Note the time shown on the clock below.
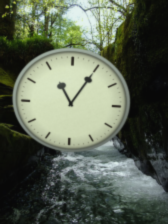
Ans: 11:05
